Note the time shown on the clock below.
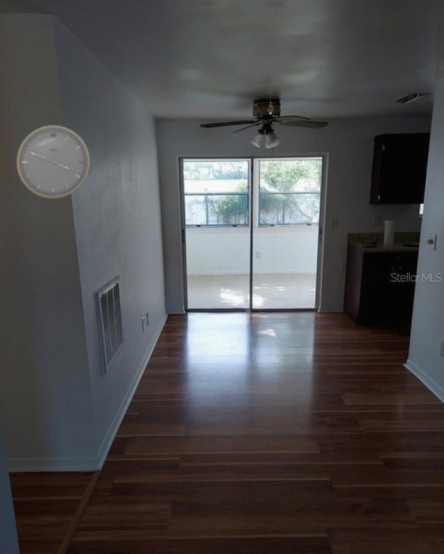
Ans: 3:49
